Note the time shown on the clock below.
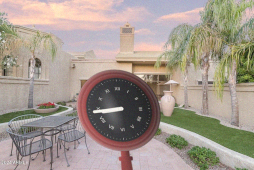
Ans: 8:44
